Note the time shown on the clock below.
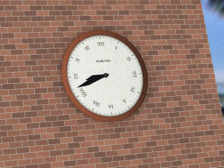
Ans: 8:42
